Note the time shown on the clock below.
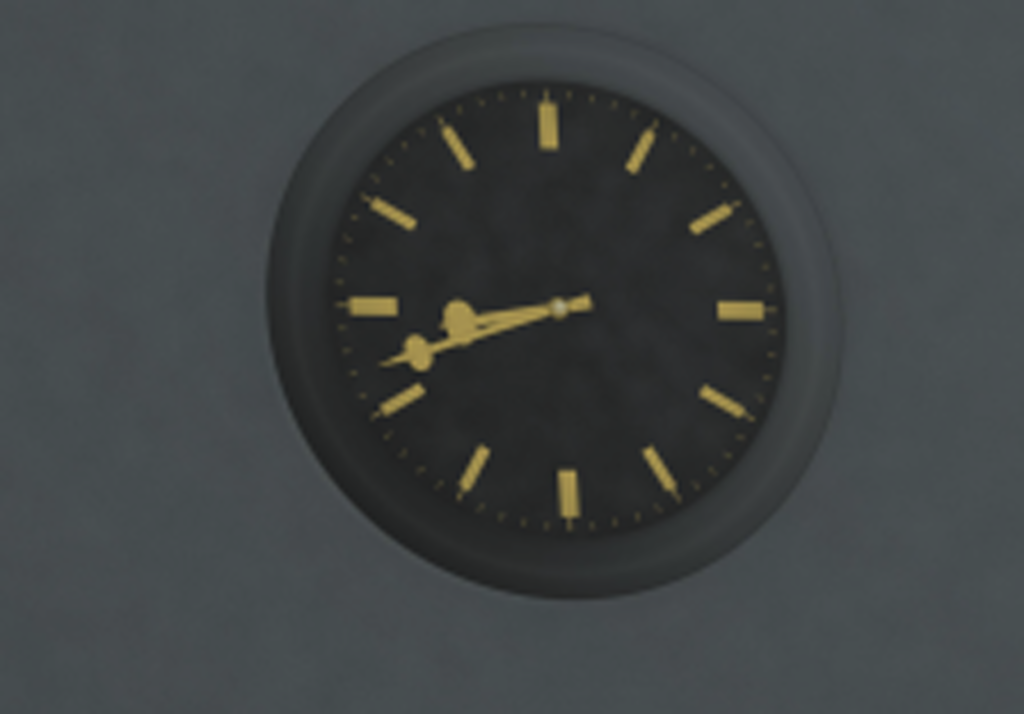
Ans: 8:42
